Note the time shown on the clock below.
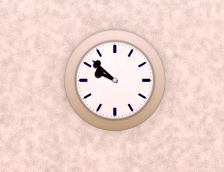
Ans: 9:52
